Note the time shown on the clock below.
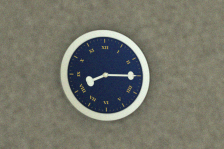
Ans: 8:15
